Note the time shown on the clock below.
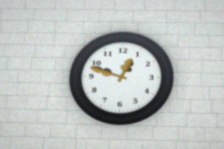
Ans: 12:48
